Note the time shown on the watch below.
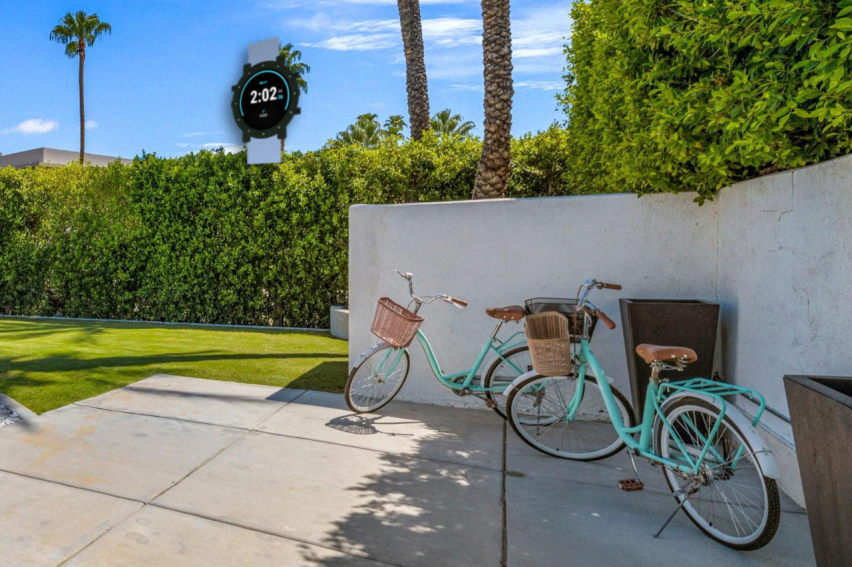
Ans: 2:02
